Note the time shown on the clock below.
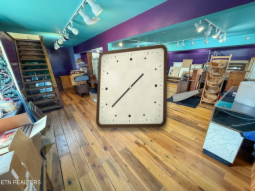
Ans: 1:38
